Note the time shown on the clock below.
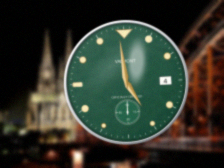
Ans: 4:59
